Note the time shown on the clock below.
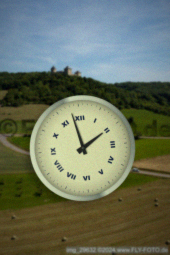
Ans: 1:58
